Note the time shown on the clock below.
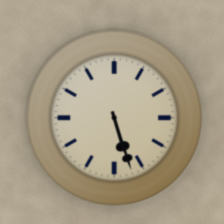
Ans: 5:27
